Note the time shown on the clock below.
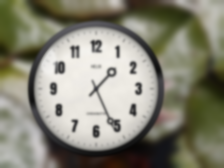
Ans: 1:26
